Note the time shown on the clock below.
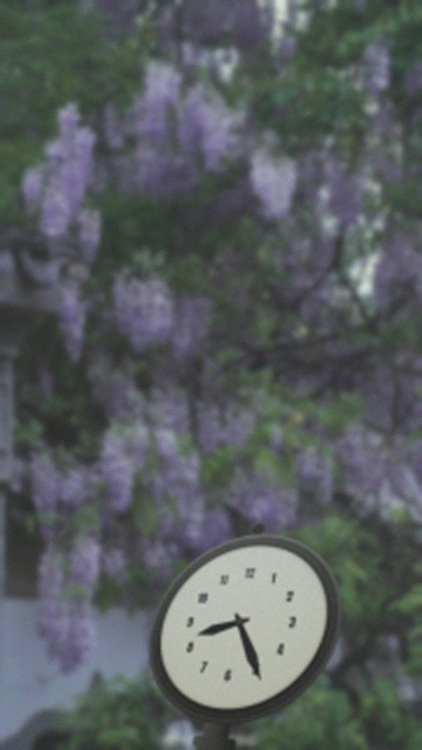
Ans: 8:25
